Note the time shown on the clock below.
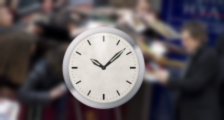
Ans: 10:08
